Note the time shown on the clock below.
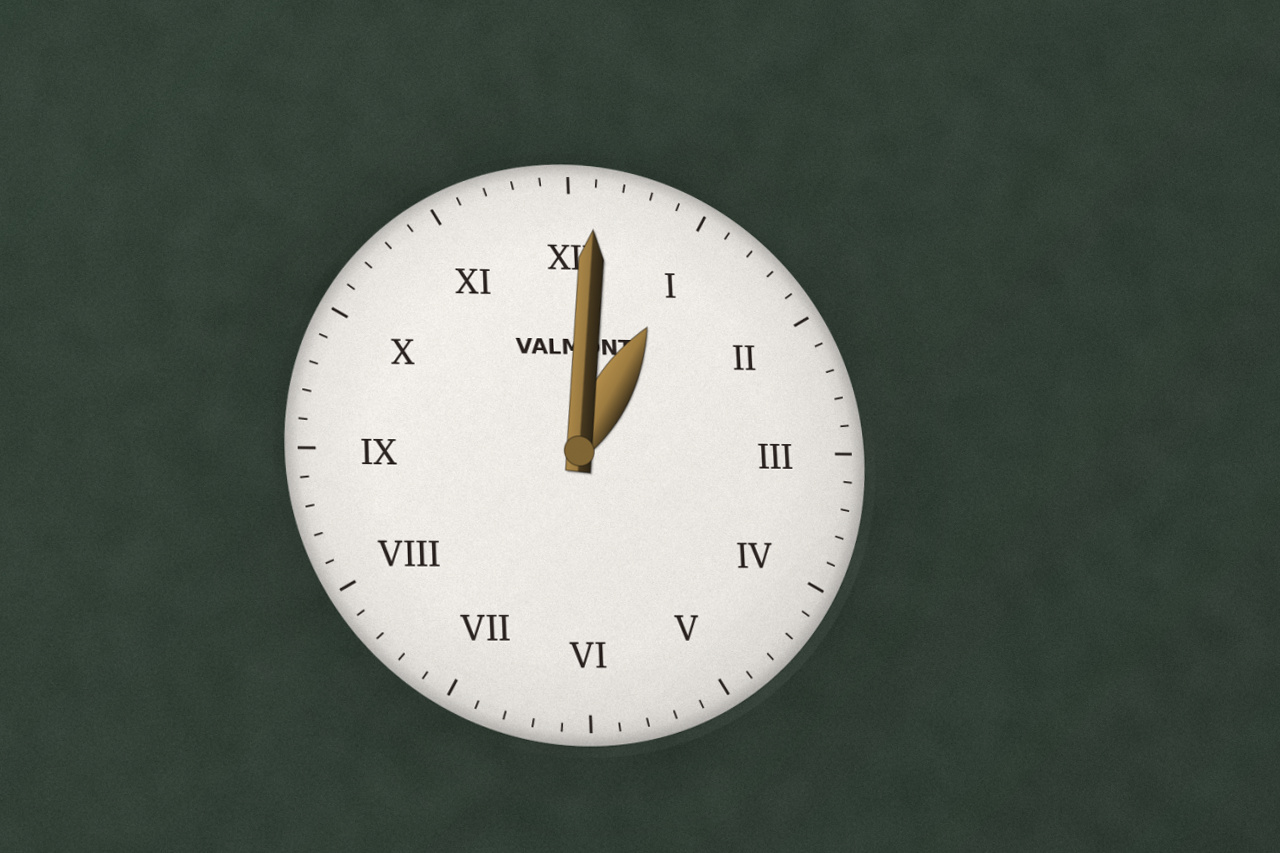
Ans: 1:01
